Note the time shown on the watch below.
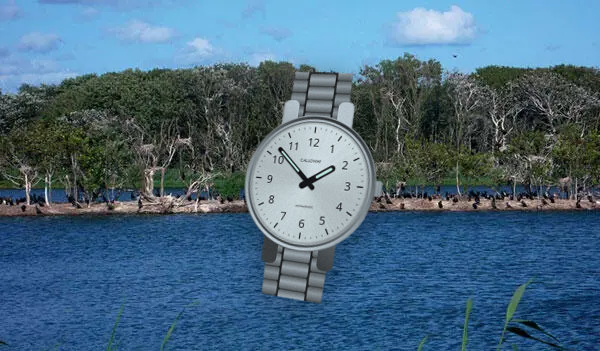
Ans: 1:52
